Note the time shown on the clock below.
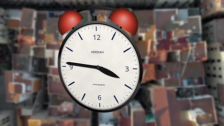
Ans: 3:46
